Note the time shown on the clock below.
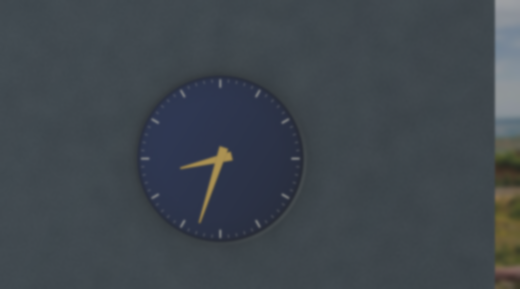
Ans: 8:33
